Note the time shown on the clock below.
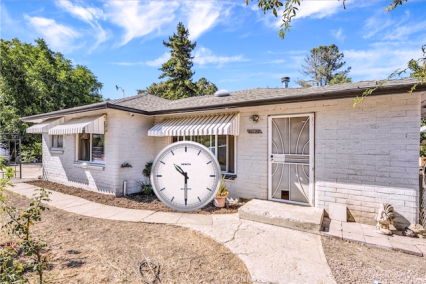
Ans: 10:30
